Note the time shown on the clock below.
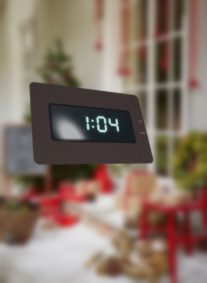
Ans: 1:04
